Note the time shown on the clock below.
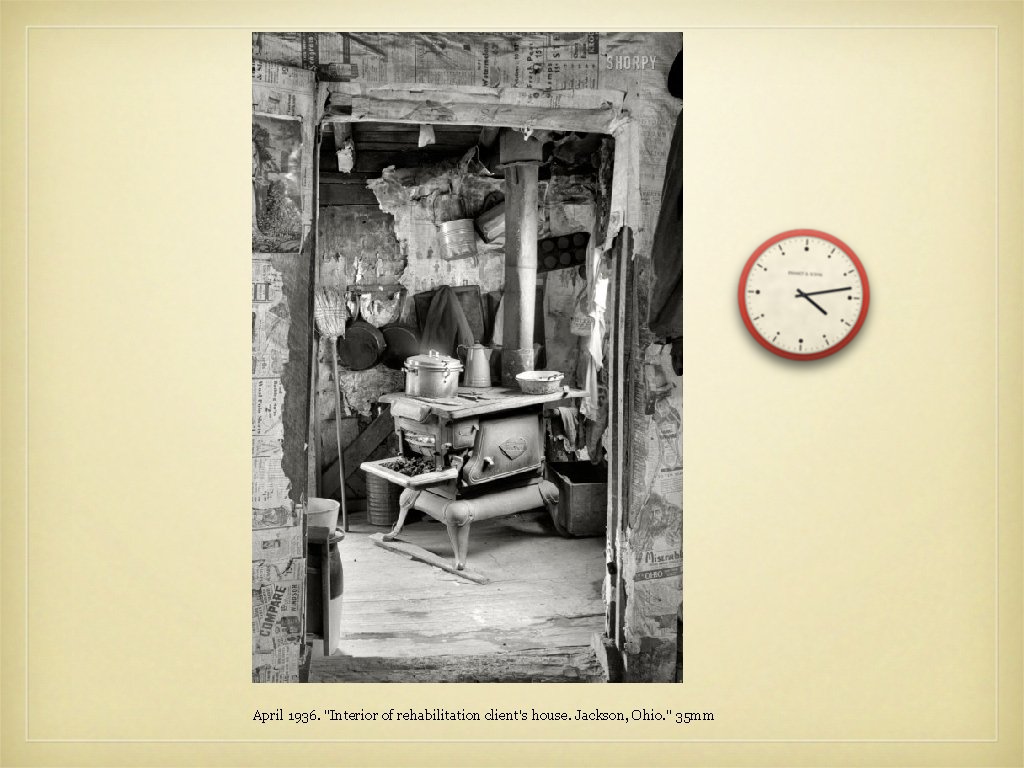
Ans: 4:13
